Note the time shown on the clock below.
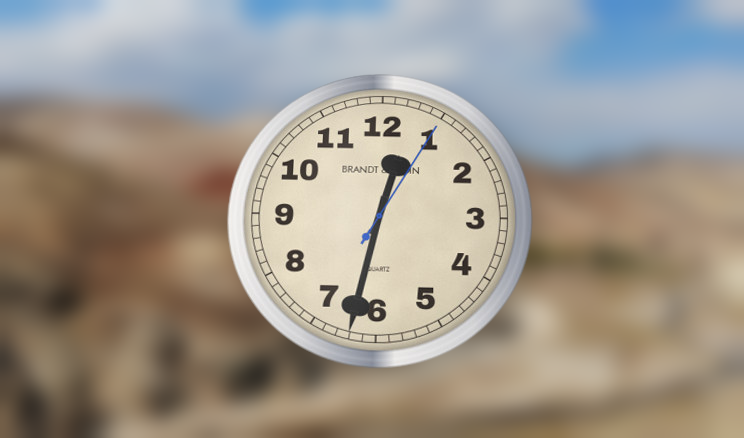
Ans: 12:32:05
